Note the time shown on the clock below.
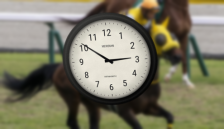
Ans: 2:51
